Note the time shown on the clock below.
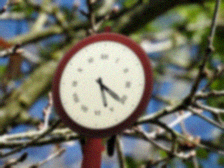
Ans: 5:21
